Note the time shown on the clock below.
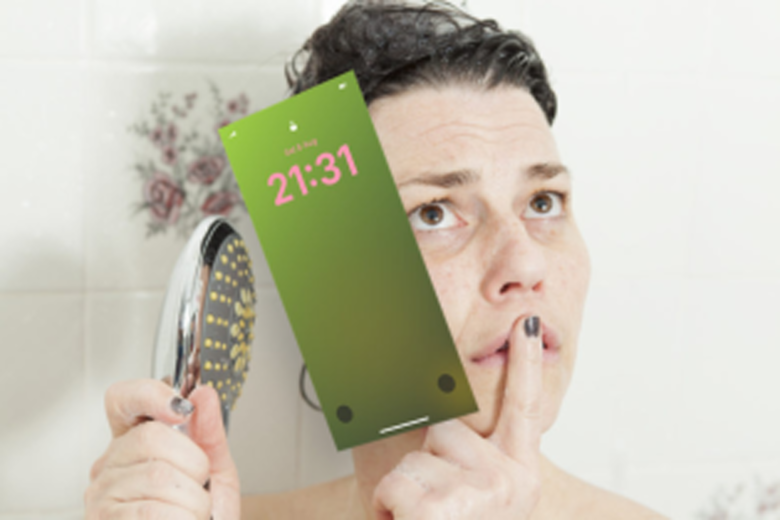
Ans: 21:31
